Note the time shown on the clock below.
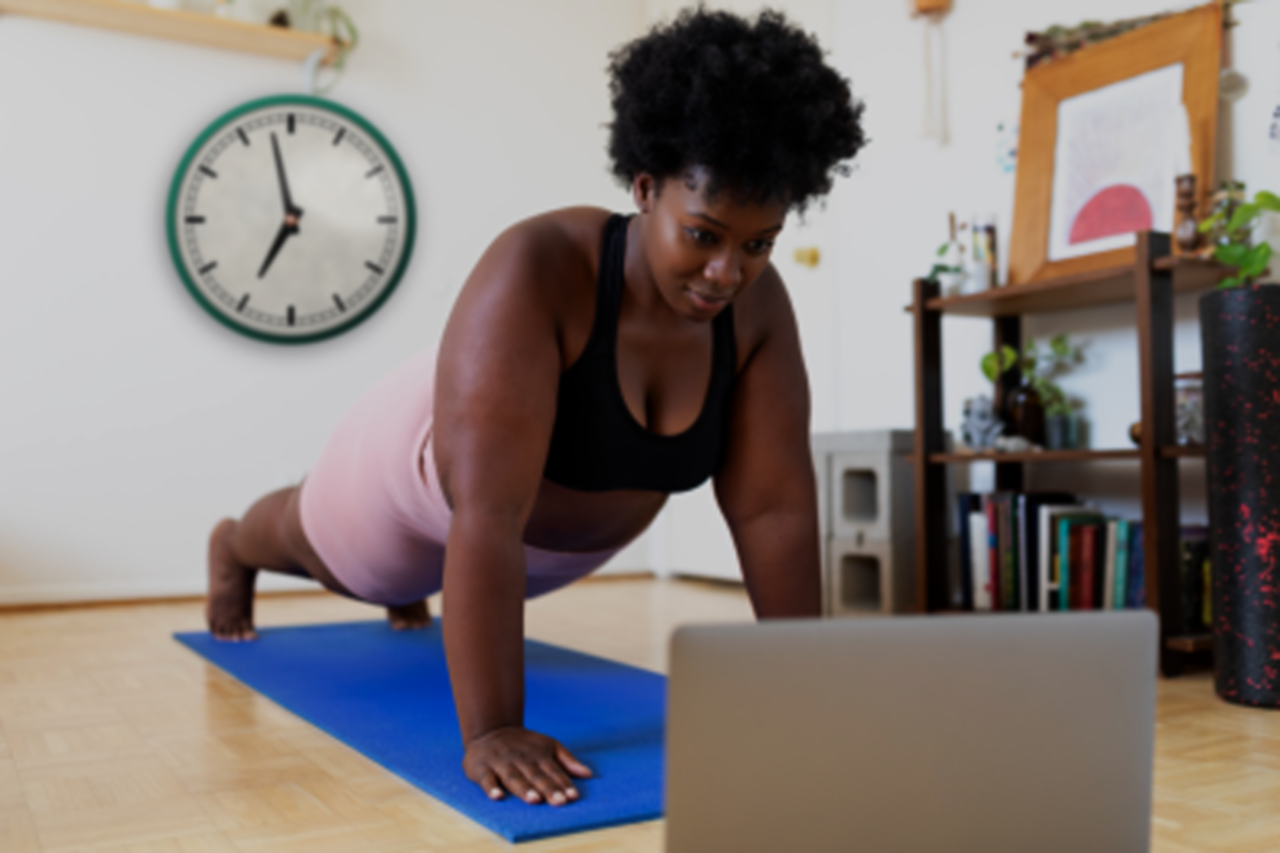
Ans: 6:58
